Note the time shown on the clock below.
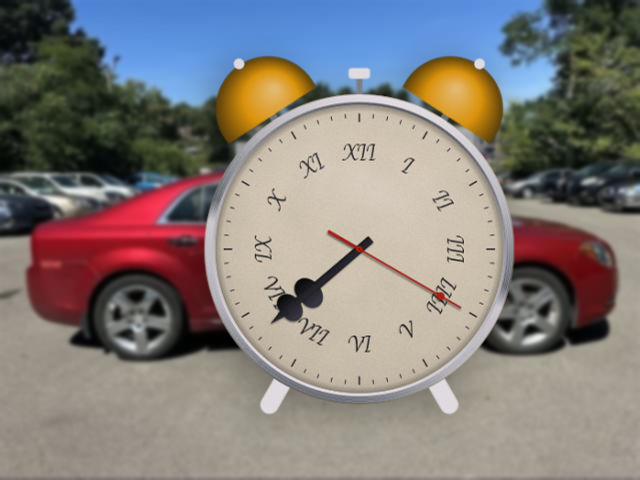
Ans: 7:38:20
